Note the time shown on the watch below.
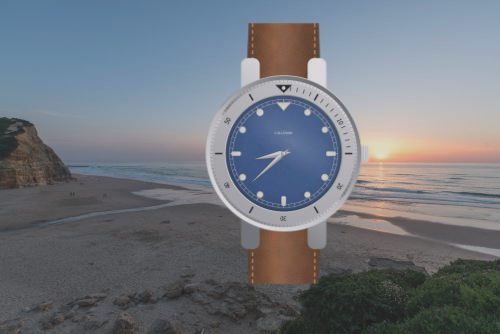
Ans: 8:38
